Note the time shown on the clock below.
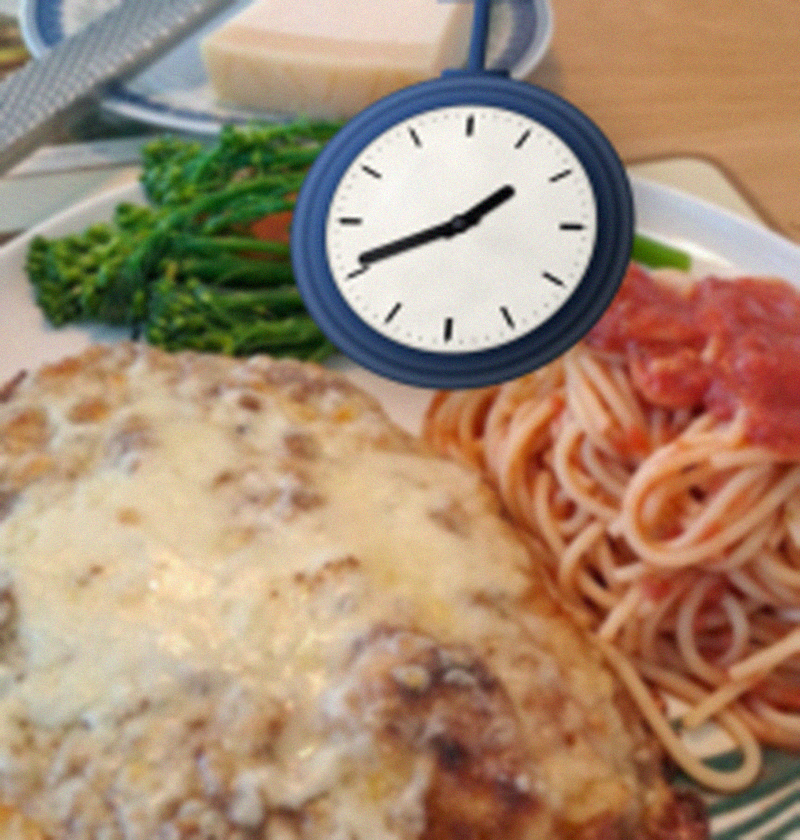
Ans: 1:41
